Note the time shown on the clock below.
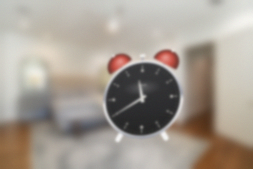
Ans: 11:40
